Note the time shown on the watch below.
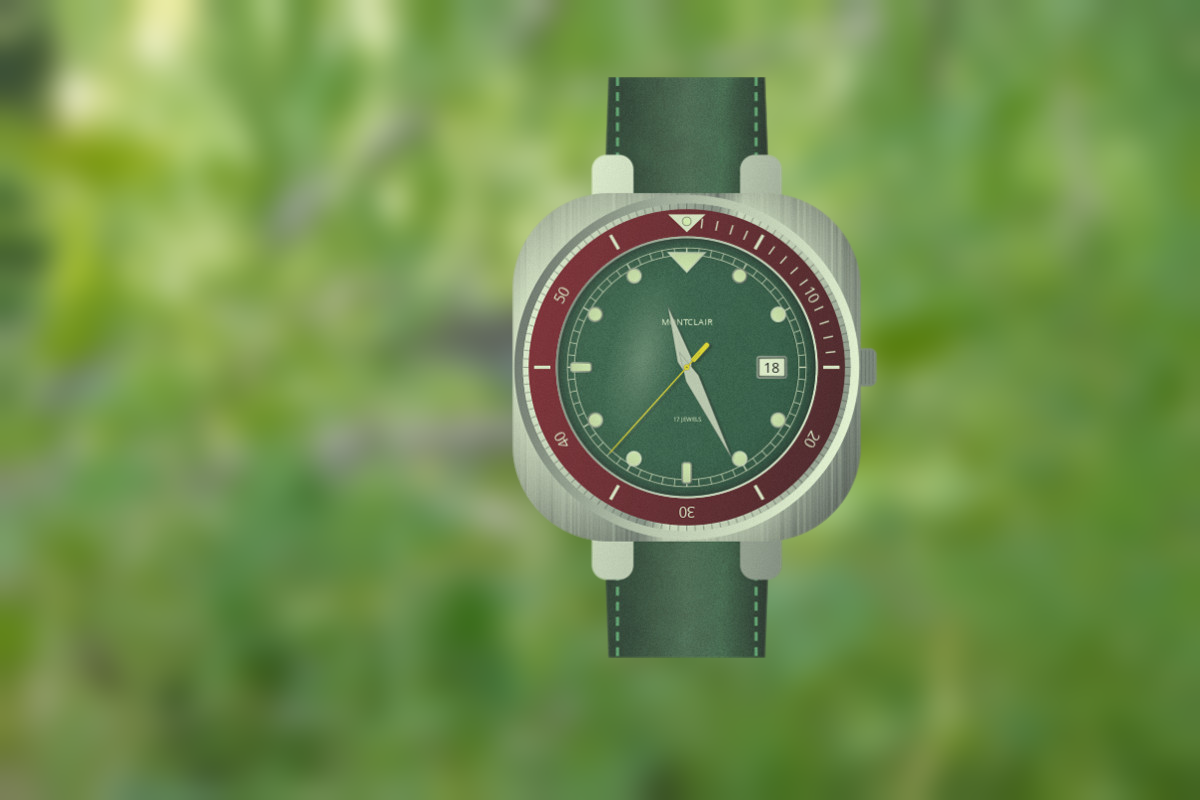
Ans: 11:25:37
